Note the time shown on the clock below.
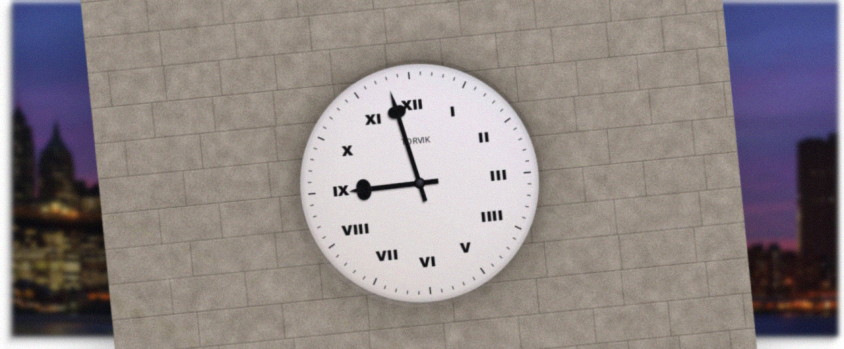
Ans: 8:58
